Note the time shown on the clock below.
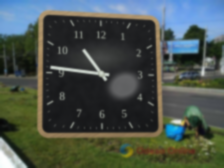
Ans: 10:46
